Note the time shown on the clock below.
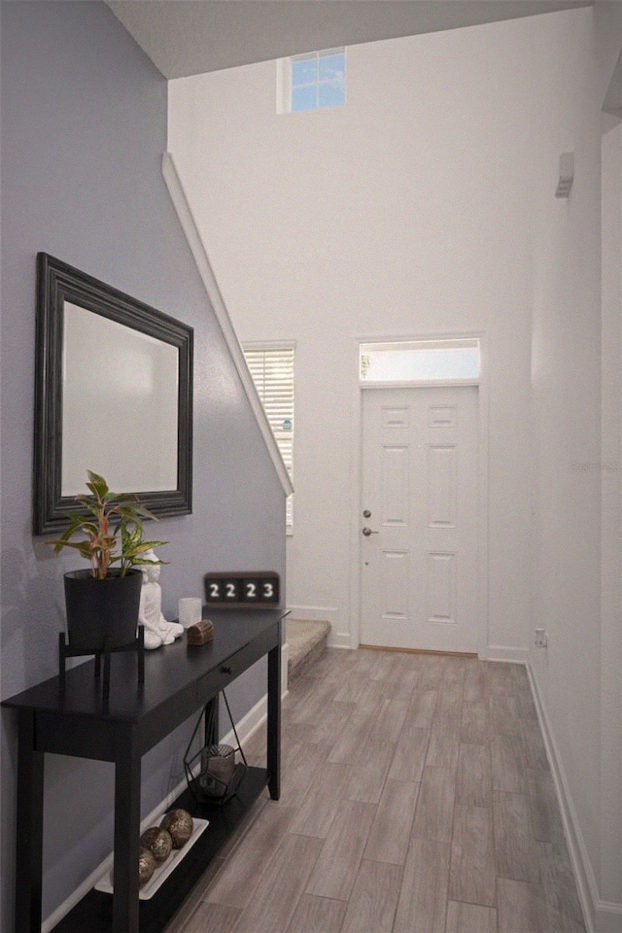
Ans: 22:23
